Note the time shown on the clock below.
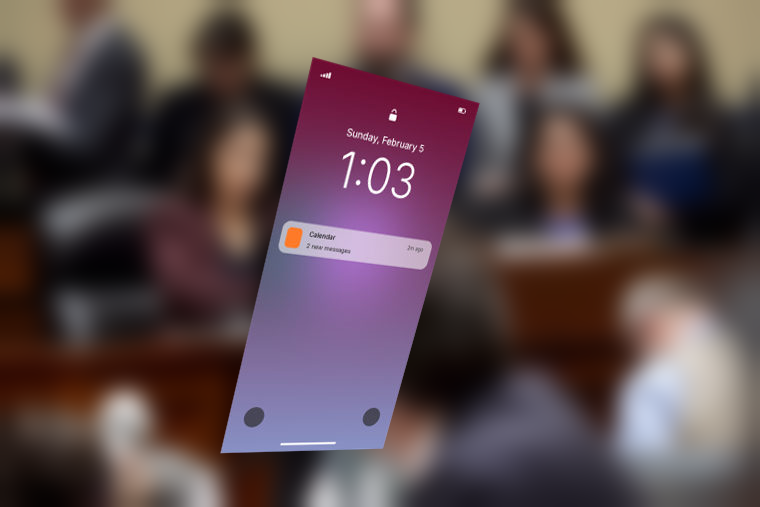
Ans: 1:03
